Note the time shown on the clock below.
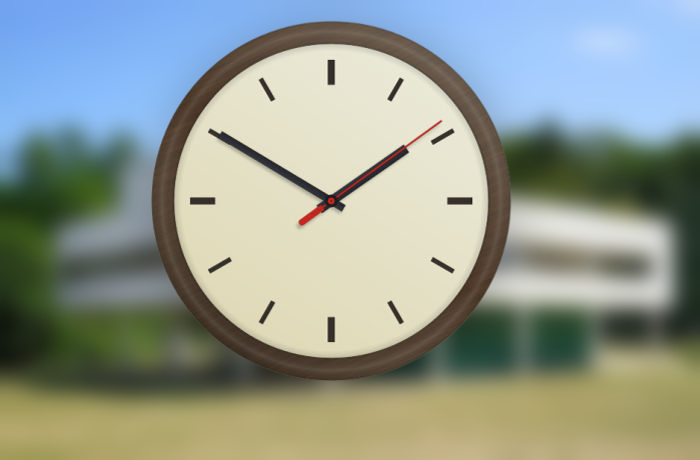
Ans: 1:50:09
